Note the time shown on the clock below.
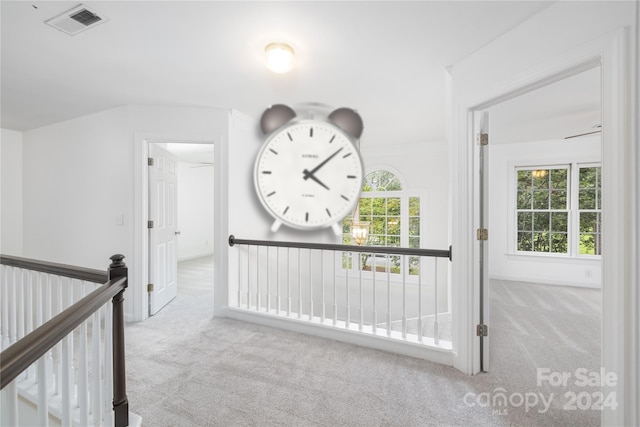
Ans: 4:08
